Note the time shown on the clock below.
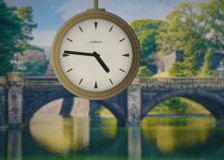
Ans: 4:46
